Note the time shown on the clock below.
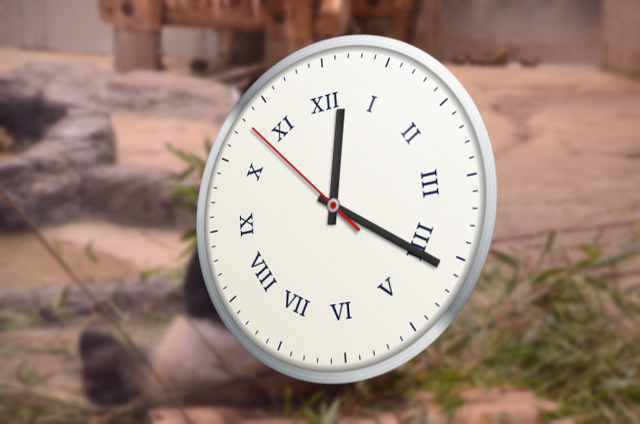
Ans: 12:20:53
